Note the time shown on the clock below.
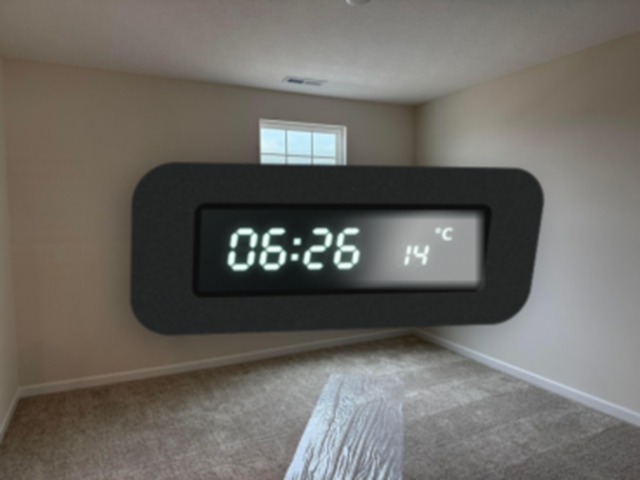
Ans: 6:26
